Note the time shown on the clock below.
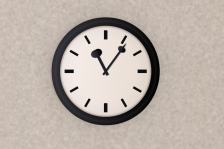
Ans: 11:06
